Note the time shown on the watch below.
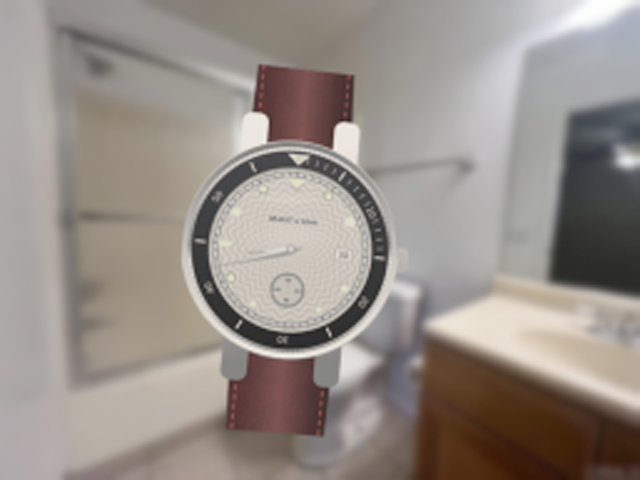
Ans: 8:42
